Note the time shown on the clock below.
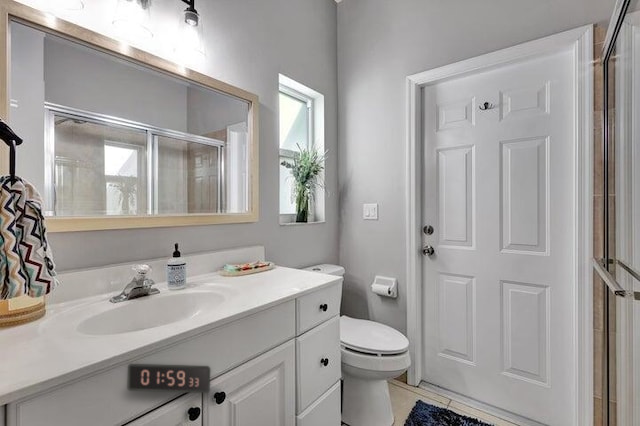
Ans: 1:59
